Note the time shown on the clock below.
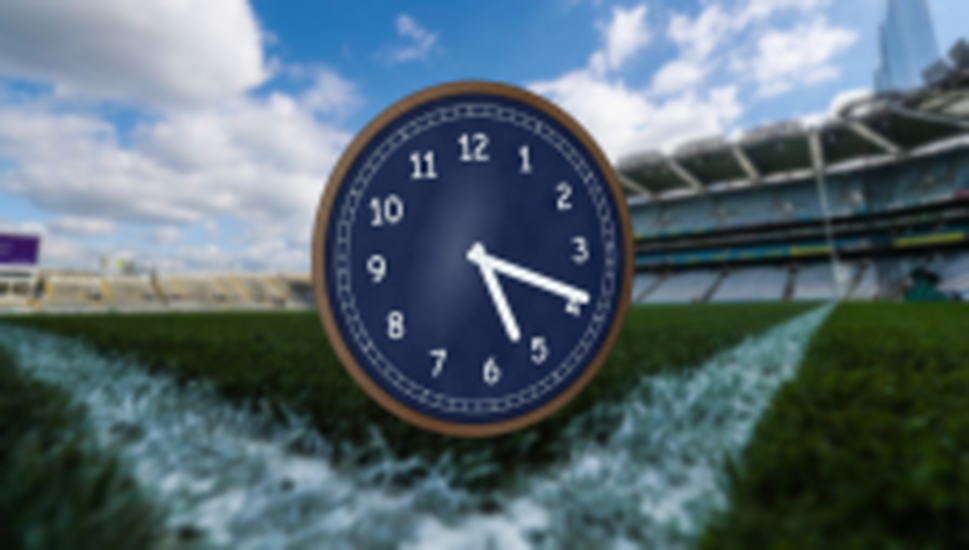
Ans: 5:19
